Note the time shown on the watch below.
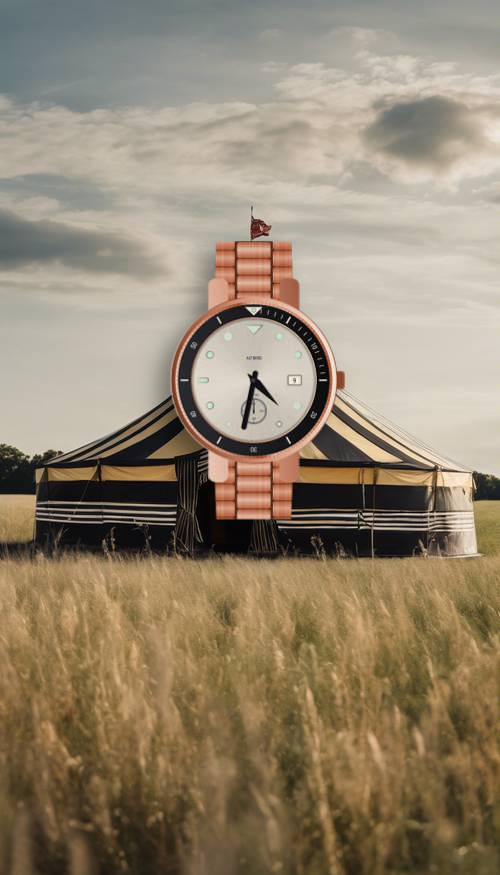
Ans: 4:32
